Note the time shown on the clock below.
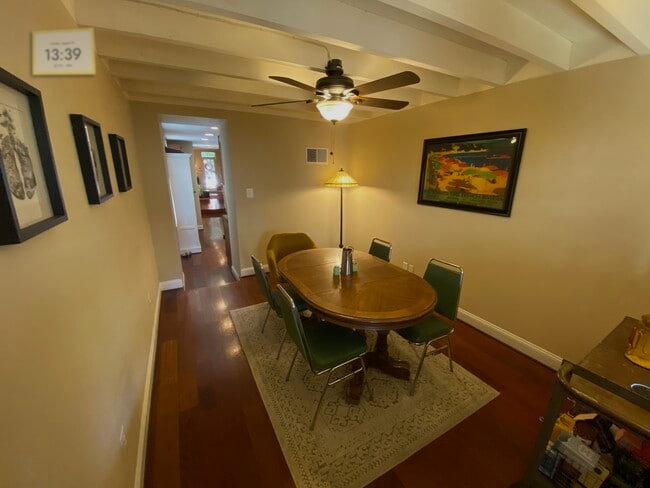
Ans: 13:39
